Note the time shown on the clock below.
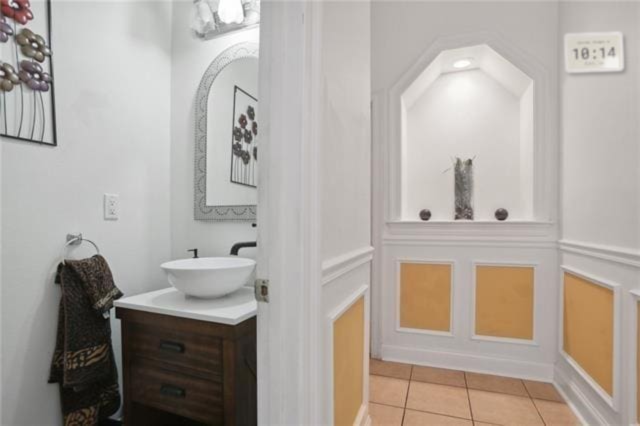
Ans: 10:14
